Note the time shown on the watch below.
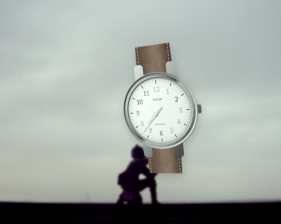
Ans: 7:37
